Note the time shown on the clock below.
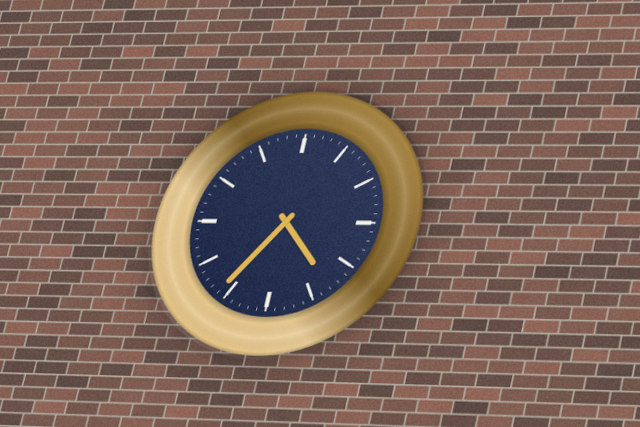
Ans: 4:36
